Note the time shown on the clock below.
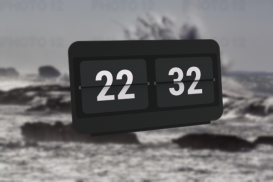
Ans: 22:32
